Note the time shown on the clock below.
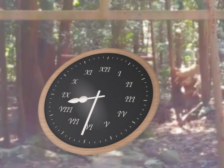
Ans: 8:31
